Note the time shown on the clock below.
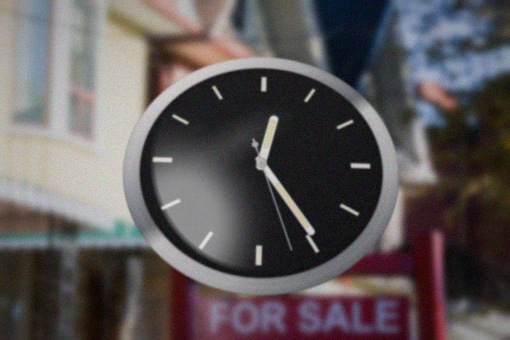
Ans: 12:24:27
